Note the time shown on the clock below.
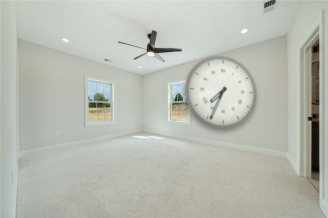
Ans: 7:34
